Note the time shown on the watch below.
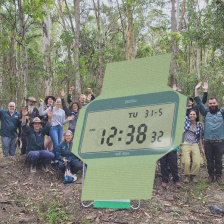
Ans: 12:38:32
